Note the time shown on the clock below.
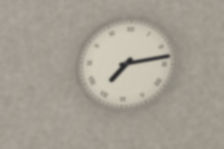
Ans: 7:13
